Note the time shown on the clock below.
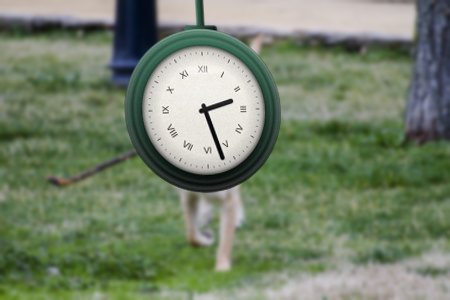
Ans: 2:27
